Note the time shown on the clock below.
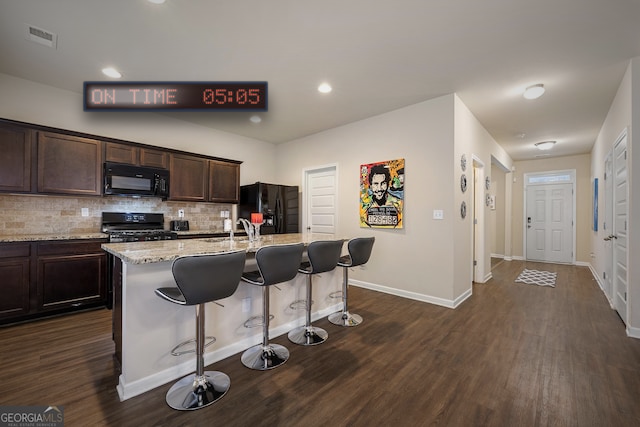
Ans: 5:05
